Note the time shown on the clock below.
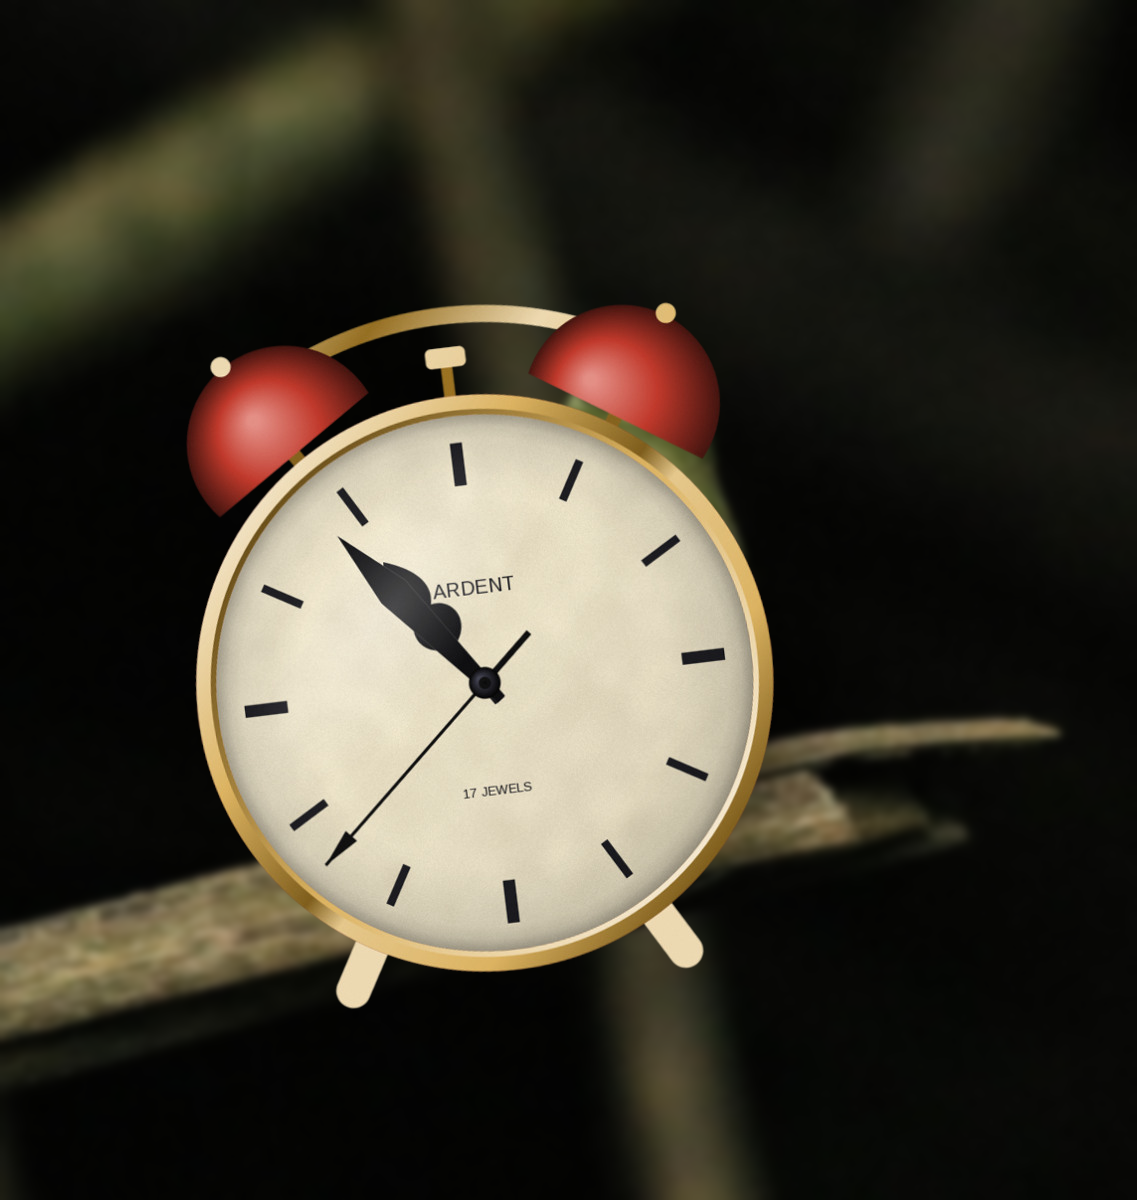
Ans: 10:53:38
